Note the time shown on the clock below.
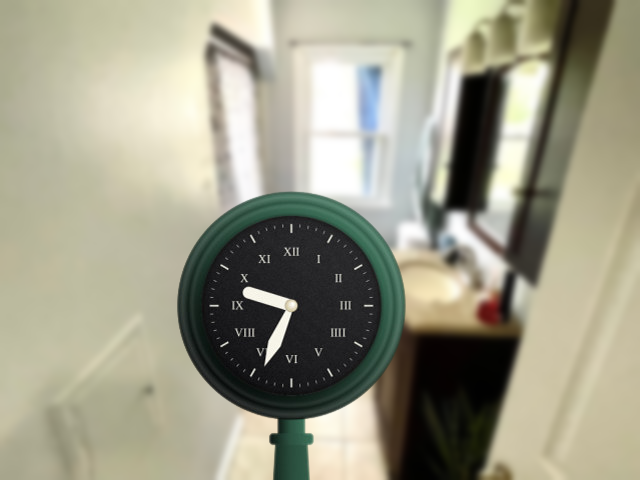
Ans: 9:34
